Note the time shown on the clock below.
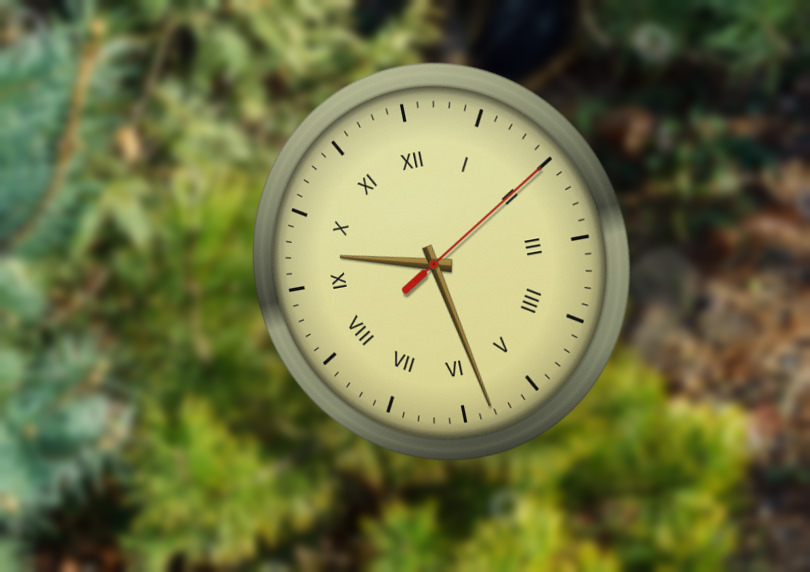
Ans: 9:28:10
